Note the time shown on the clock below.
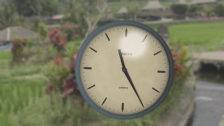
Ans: 11:25
